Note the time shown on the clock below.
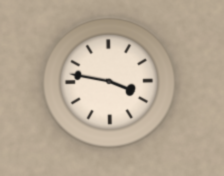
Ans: 3:47
